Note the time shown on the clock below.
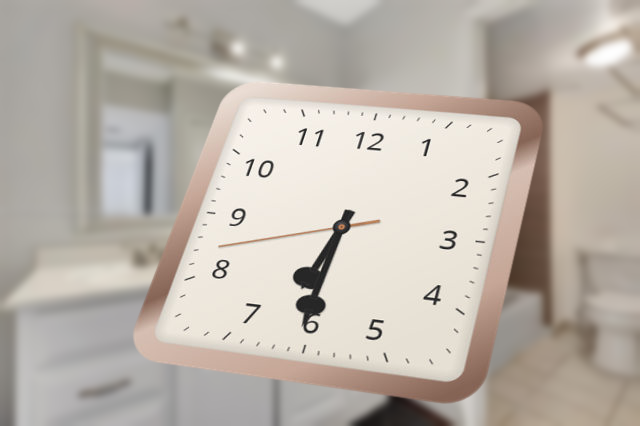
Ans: 6:30:42
